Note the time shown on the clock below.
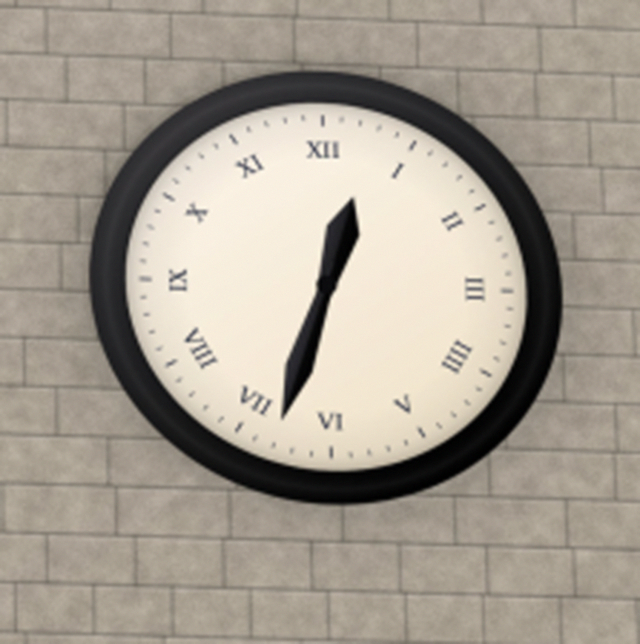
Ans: 12:33
